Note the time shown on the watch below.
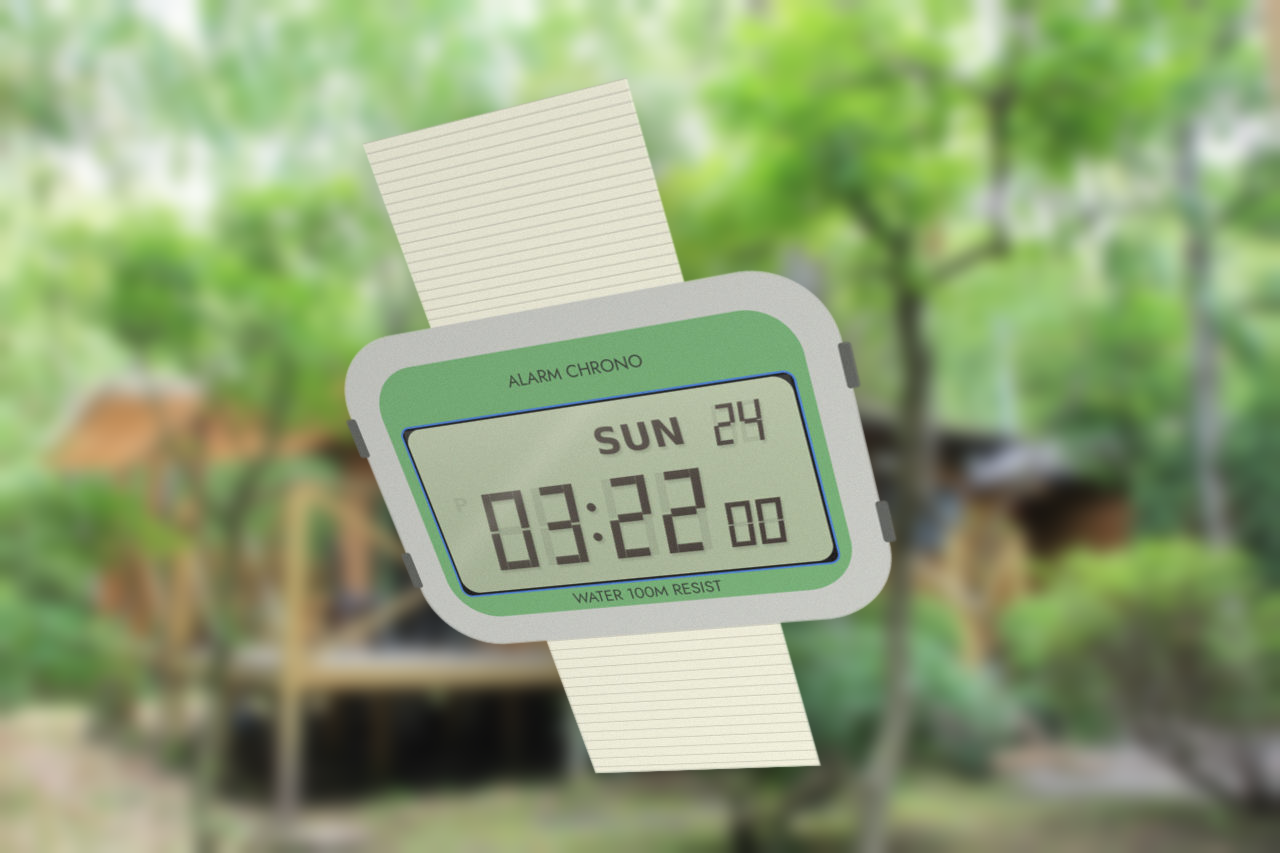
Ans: 3:22:00
